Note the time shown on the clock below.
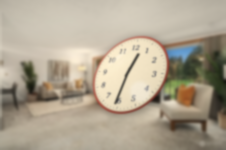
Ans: 12:31
